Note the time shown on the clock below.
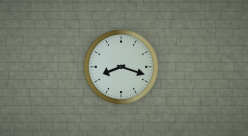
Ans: 8:18
